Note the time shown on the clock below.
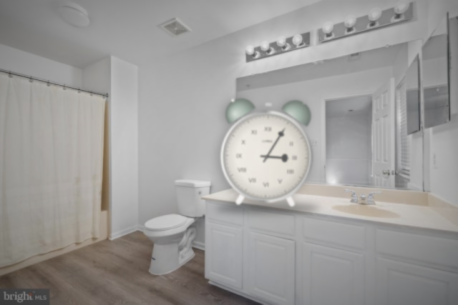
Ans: 3:05
